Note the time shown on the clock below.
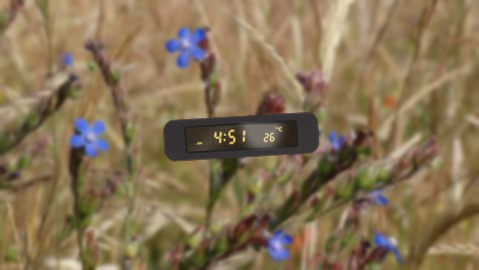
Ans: 4:51
